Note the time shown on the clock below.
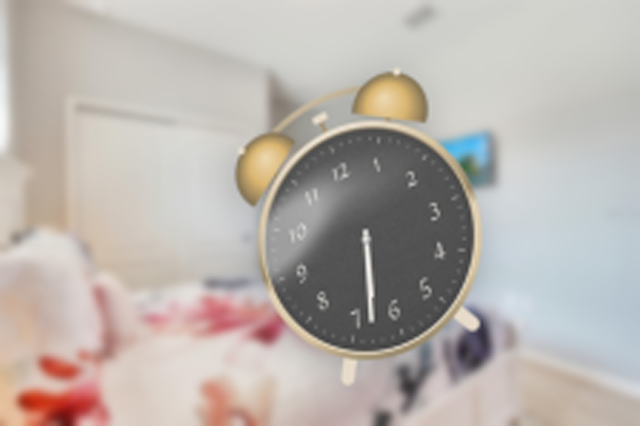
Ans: 6:33
